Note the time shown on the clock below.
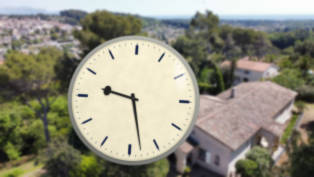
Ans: 9:28
